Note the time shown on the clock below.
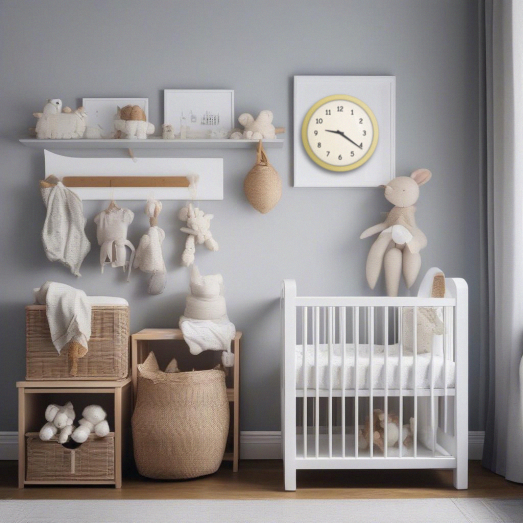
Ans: 9:21
